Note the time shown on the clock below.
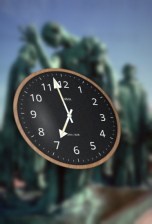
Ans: 6:58
